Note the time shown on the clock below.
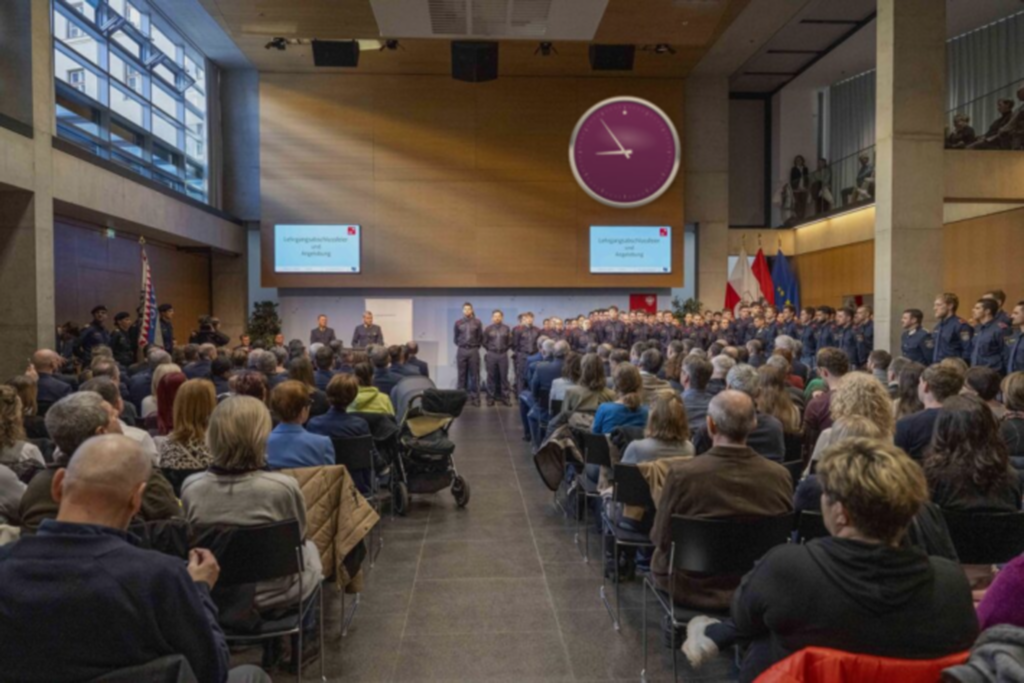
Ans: 8:54
